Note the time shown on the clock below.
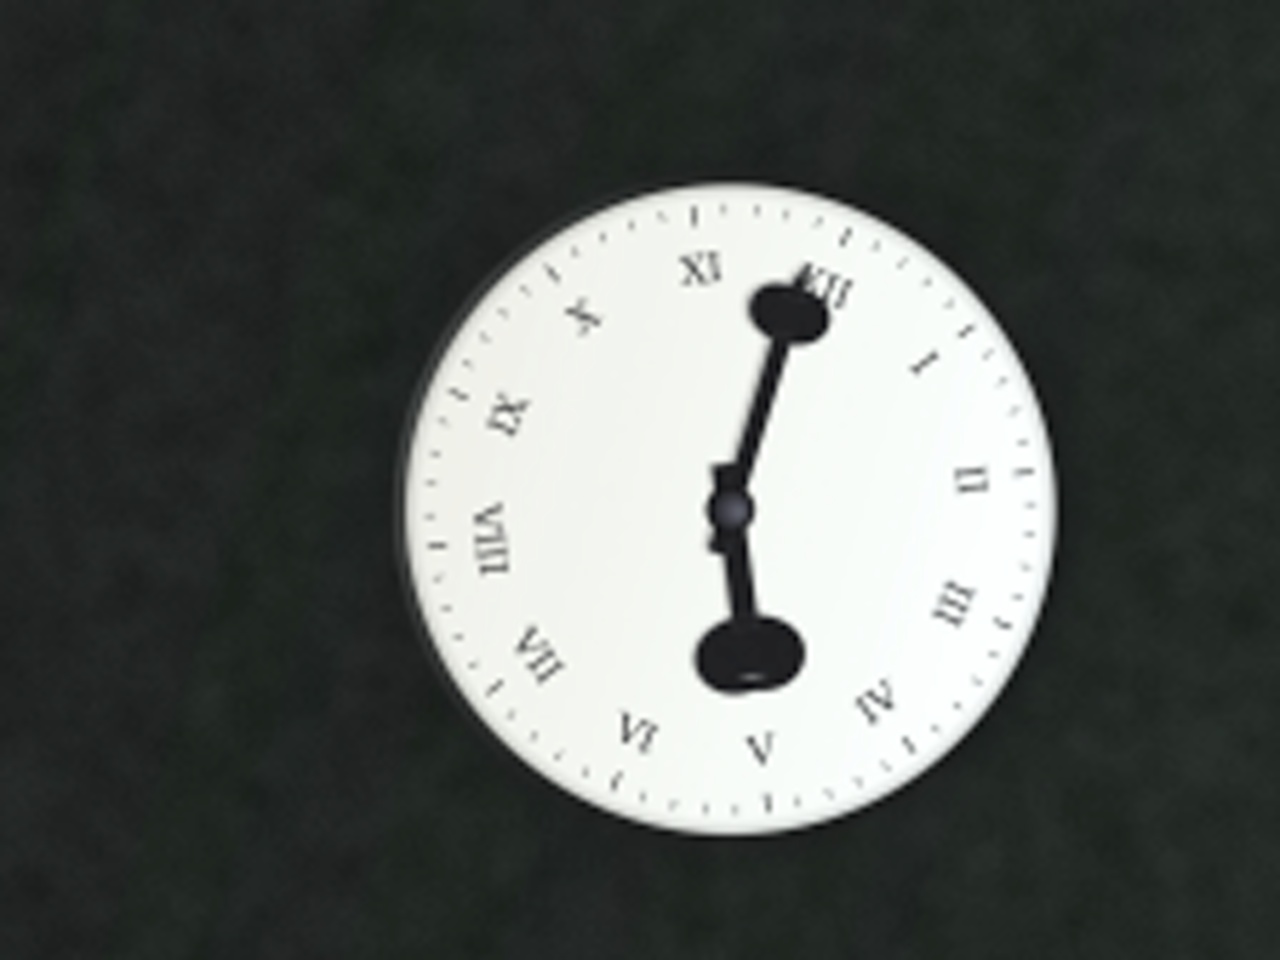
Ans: 4:59
